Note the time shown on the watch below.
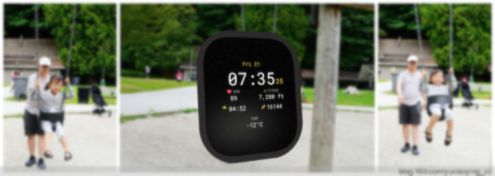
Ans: 7:35
